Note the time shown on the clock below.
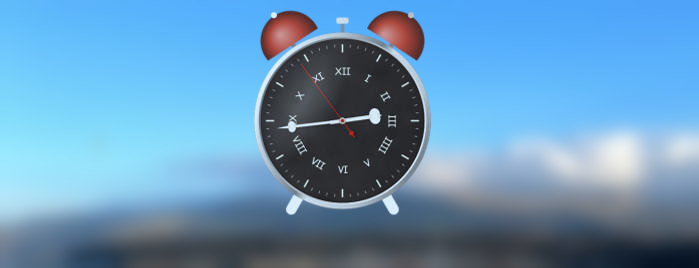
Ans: 2:43:54
